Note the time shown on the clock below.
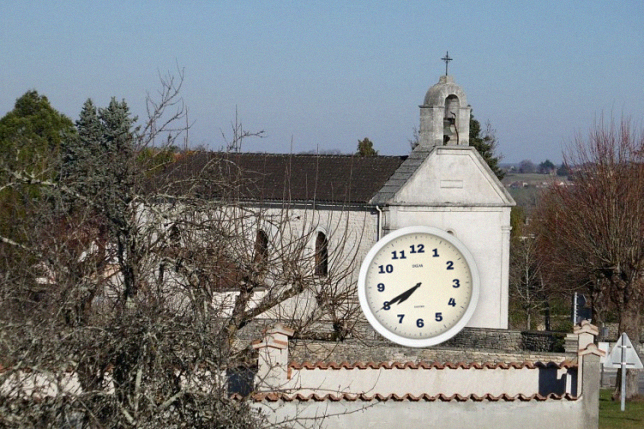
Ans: 7:40
